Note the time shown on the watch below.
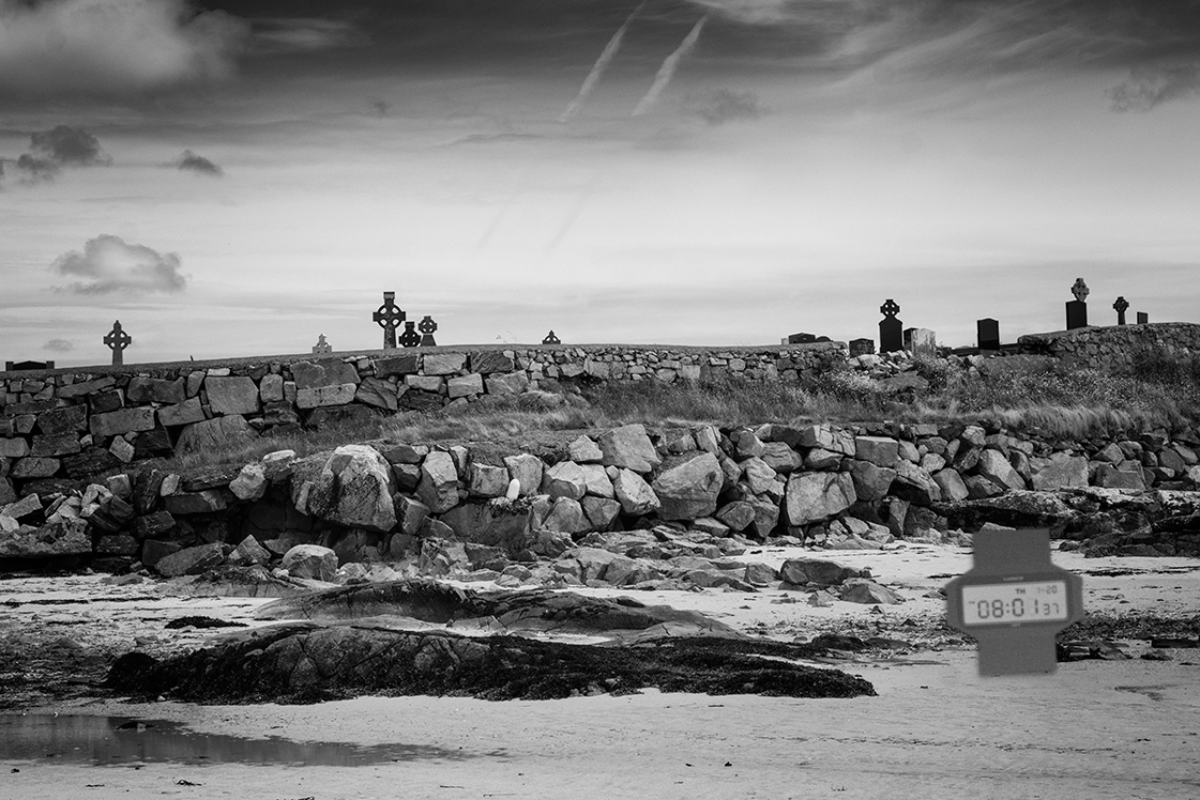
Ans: 8:01:37
